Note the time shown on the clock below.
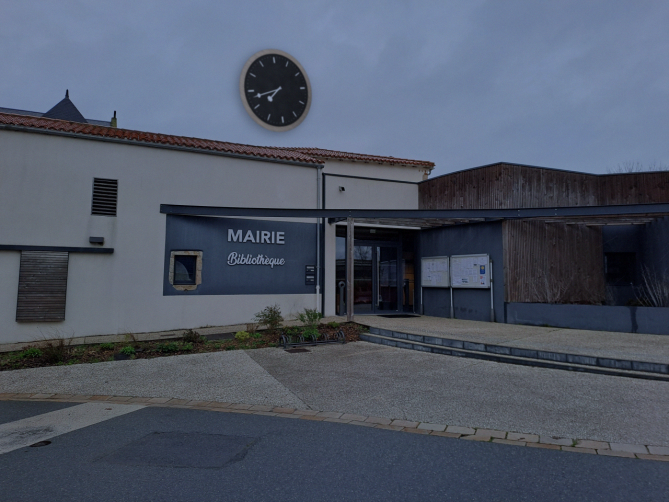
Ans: 7:43
